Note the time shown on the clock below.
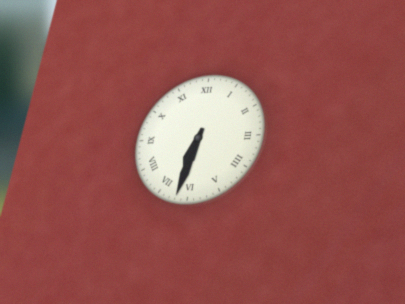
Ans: 6:32
